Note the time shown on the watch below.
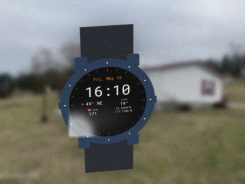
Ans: 16:10
